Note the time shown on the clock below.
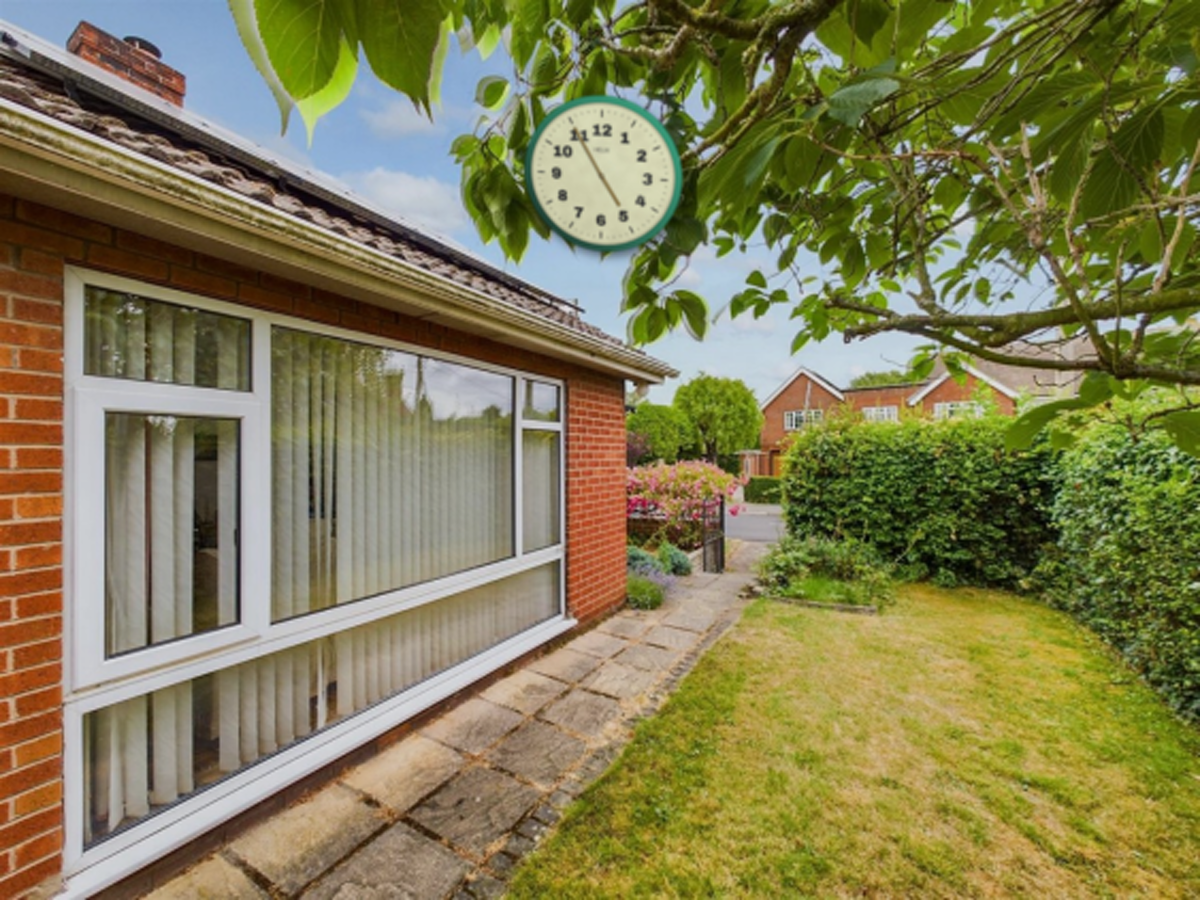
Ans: 4:55
